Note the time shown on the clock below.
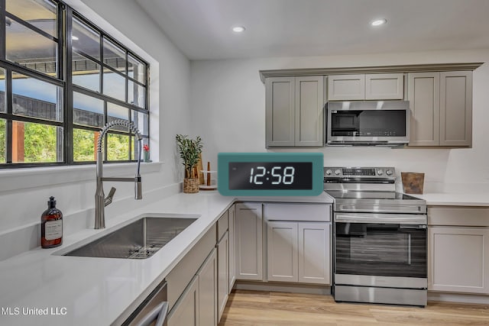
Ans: 12:58
